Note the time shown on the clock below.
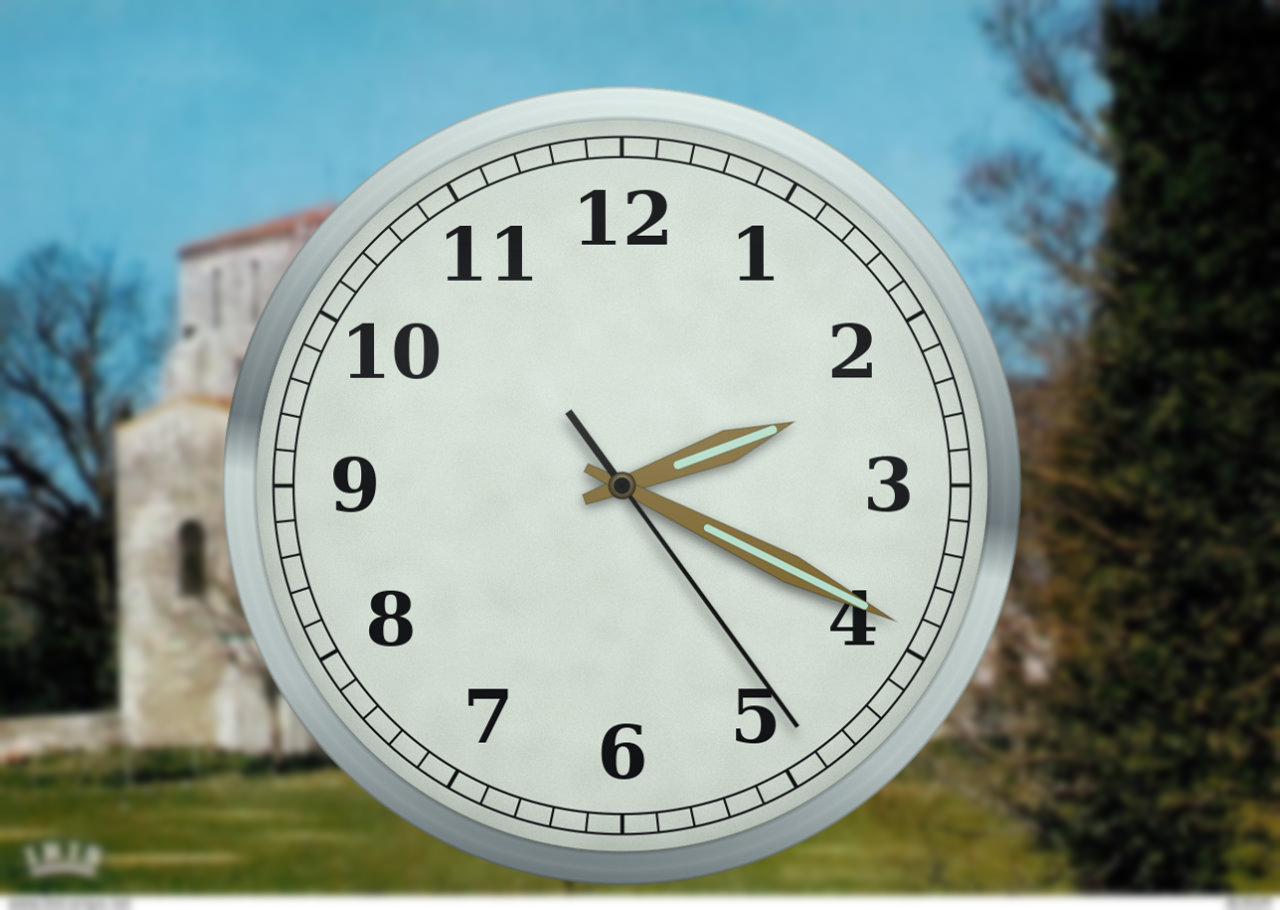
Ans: 2:19:24
